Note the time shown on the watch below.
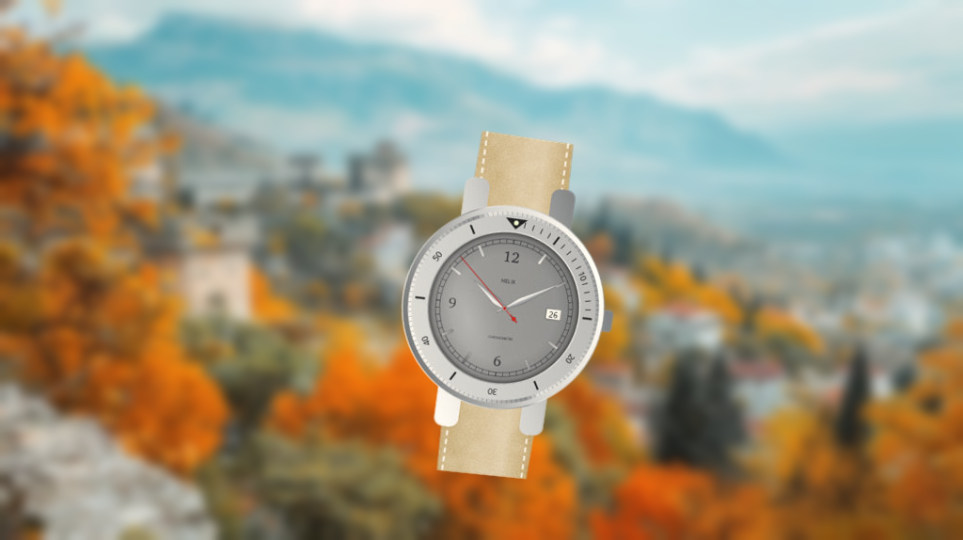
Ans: 10:09:52
